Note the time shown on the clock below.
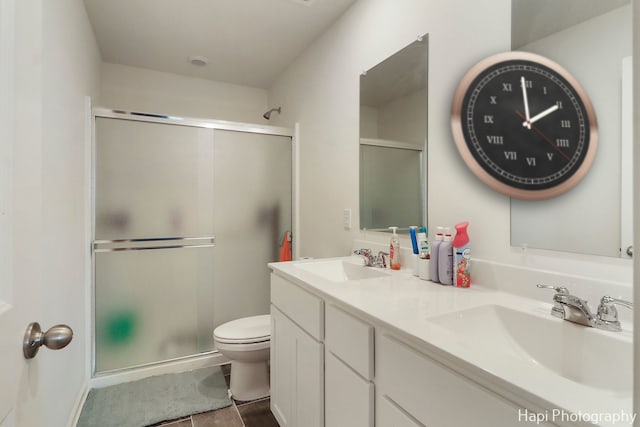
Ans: 1:59:22
